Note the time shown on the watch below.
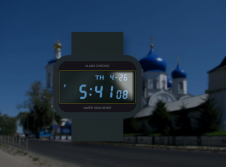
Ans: 5:41:08
